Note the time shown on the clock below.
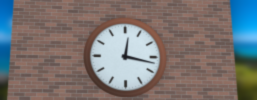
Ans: 12:17
